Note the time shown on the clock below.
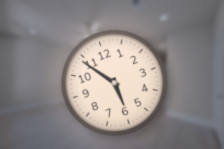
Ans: 5:54
